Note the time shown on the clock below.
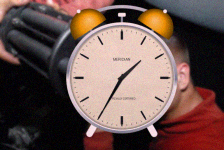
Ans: 1:35
